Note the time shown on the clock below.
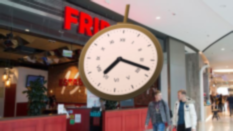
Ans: 7:18
